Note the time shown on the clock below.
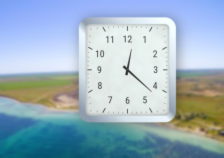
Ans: 12:22
